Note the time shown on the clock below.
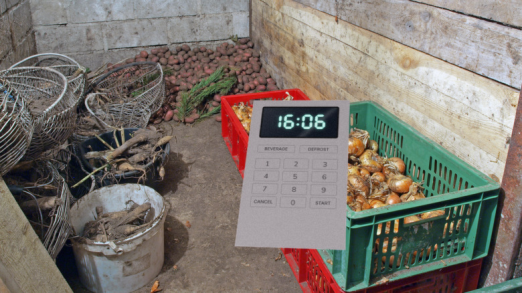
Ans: 16:06
